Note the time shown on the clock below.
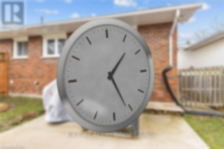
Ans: 1:26
